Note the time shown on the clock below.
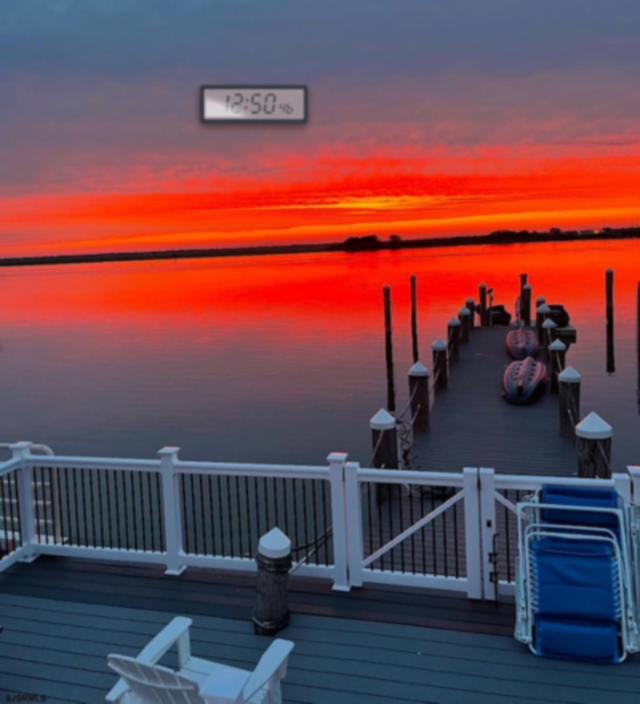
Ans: 12:50
